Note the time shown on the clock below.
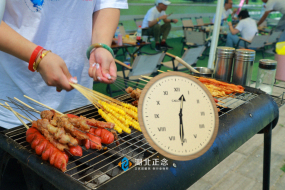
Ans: 12:31
